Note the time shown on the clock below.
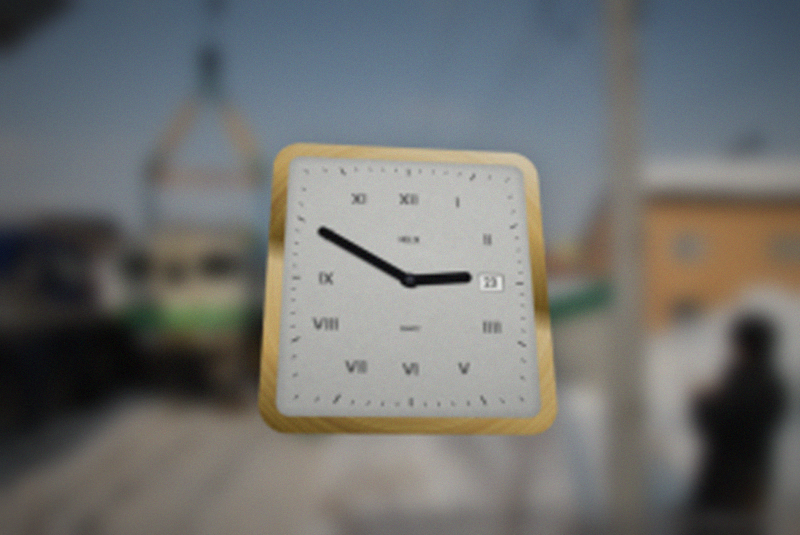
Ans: 2:50
